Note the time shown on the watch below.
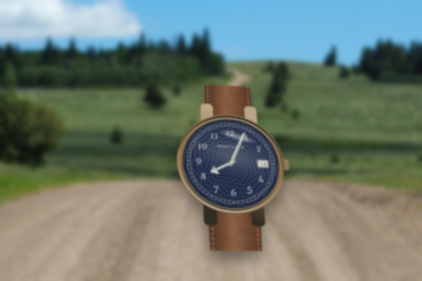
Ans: 8:04
